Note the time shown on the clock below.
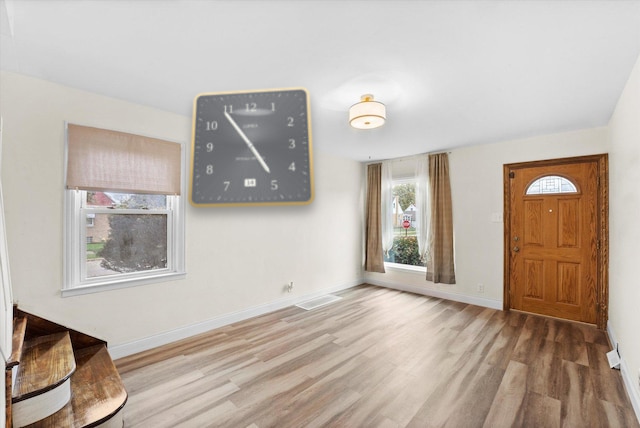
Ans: 4:54
